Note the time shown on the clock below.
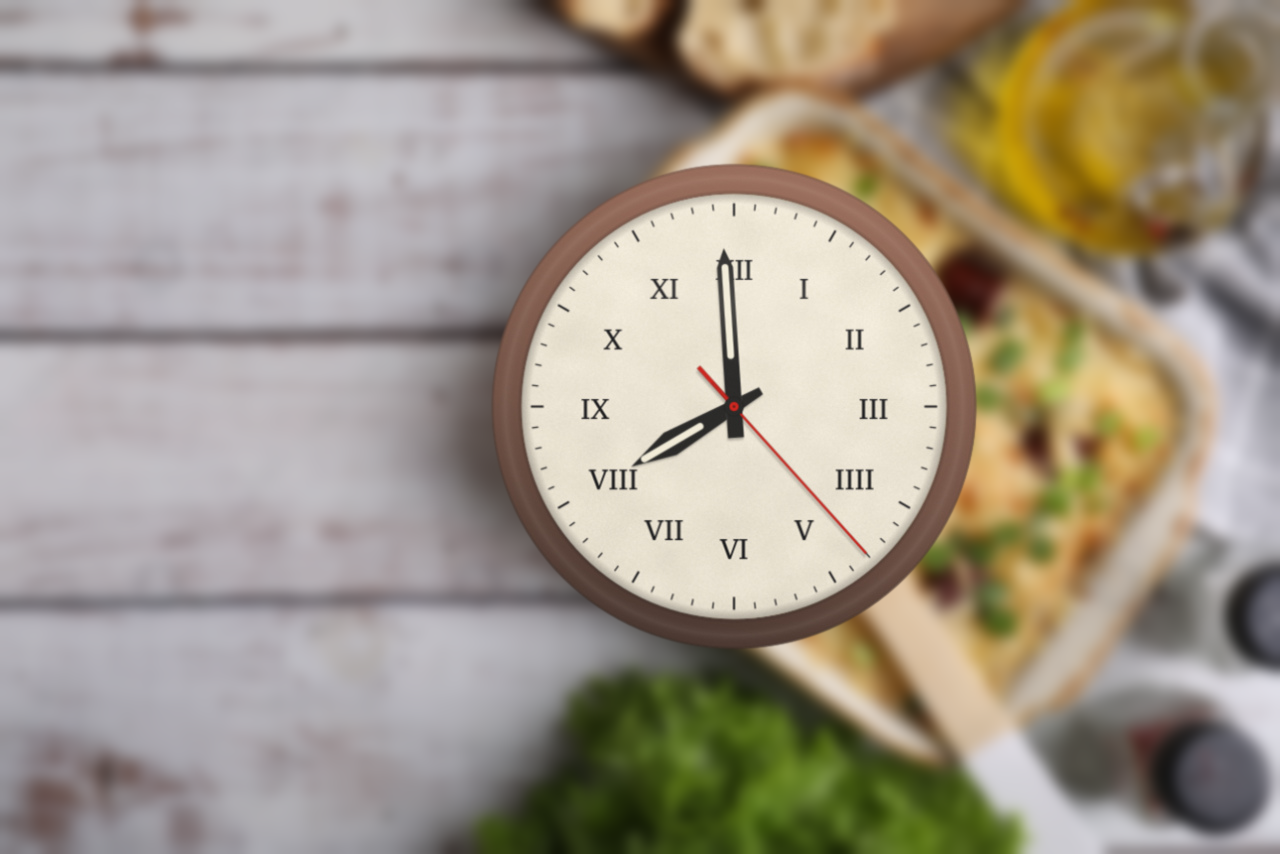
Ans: 7:59:23
